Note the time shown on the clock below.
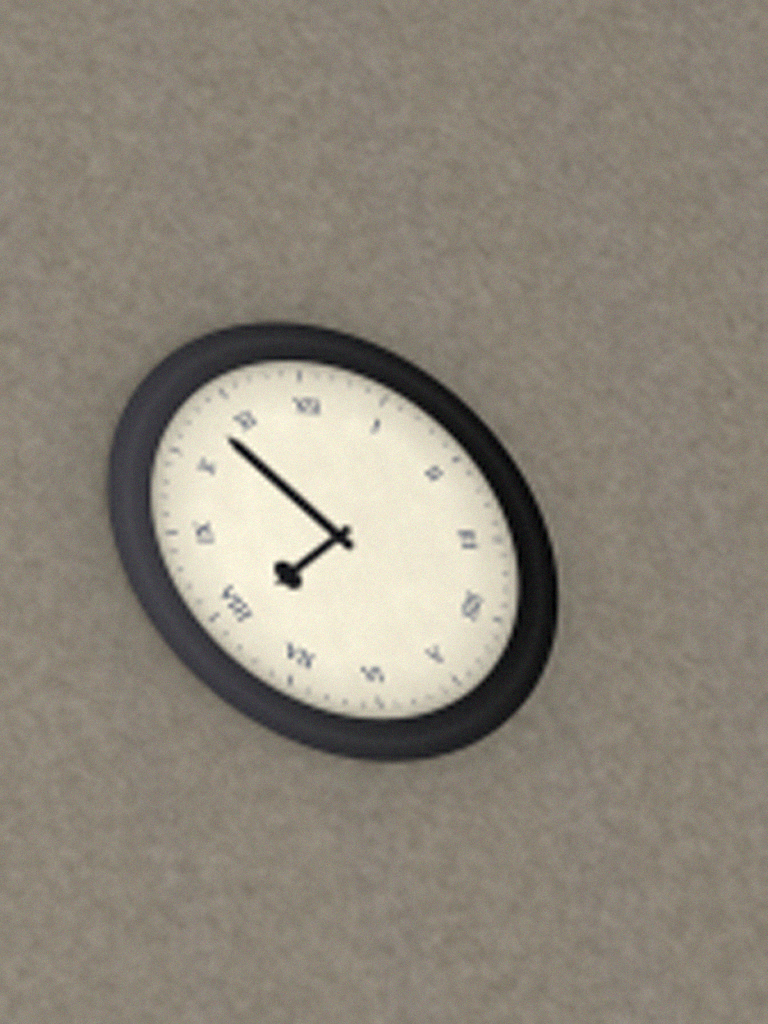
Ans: 7:53
